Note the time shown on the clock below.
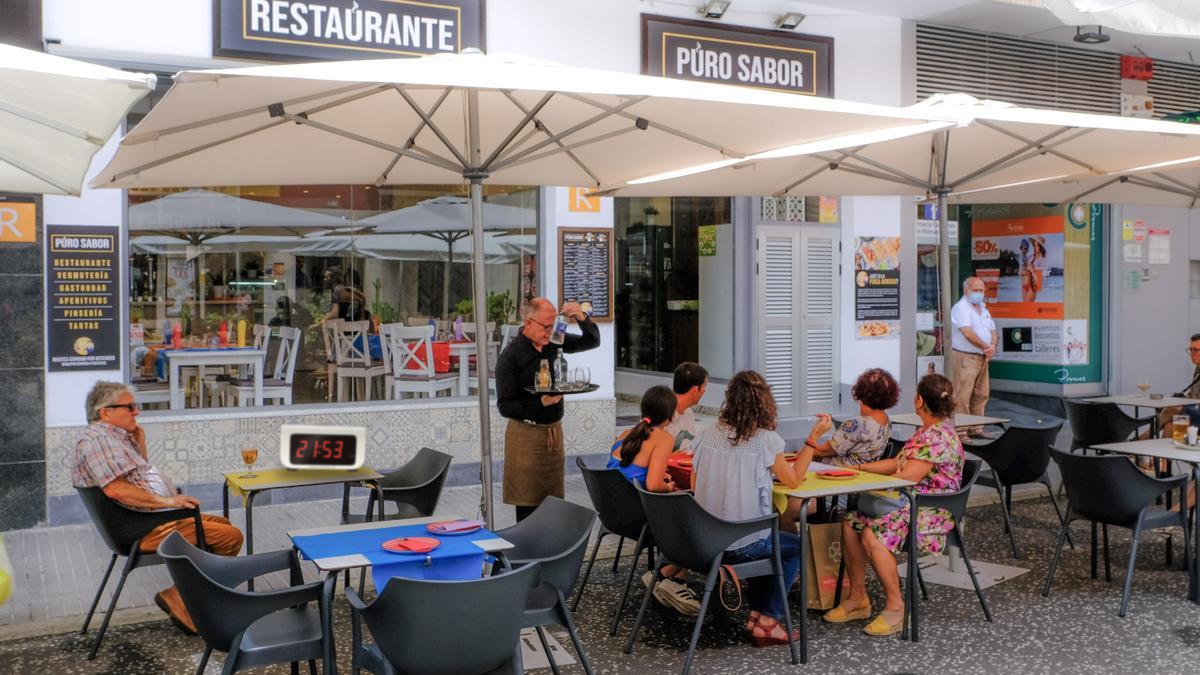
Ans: 21:53
